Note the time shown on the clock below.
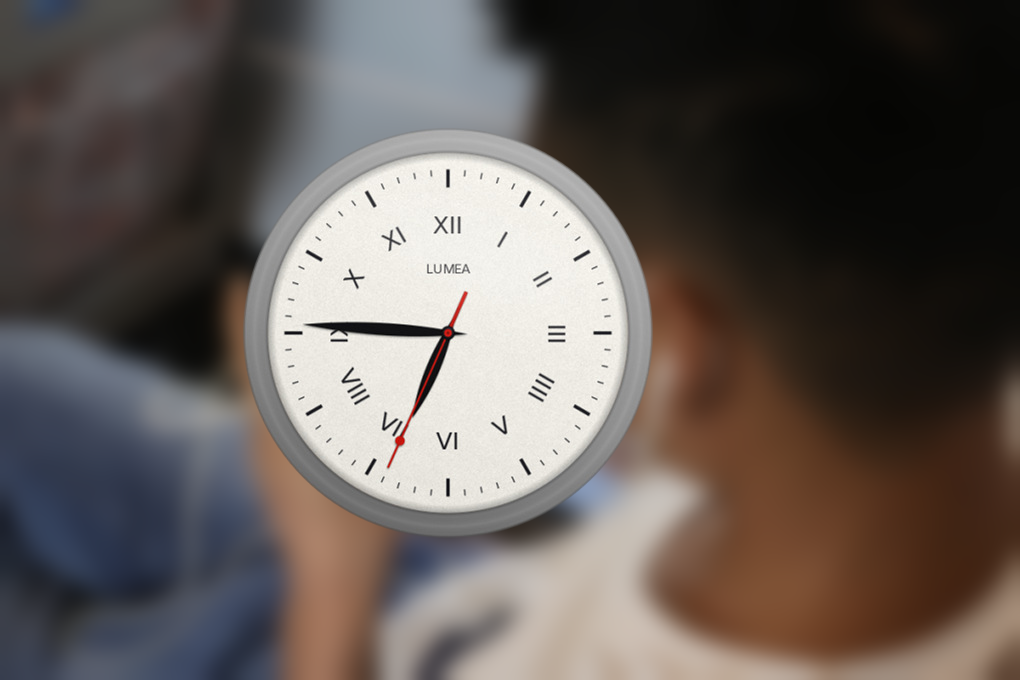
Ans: 6:45:34
